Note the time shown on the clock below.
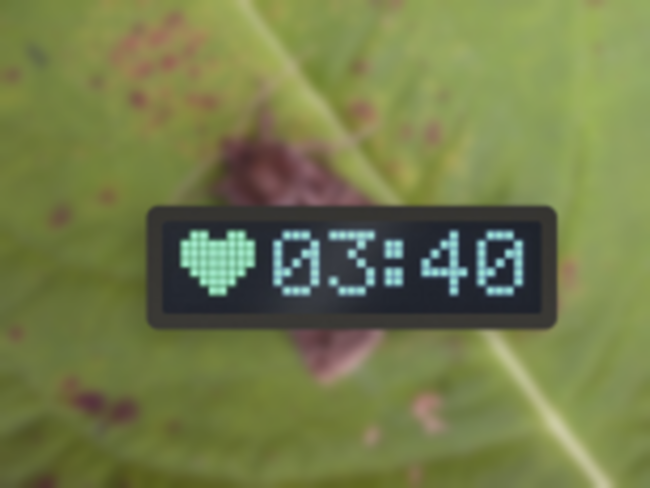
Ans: 3:40
